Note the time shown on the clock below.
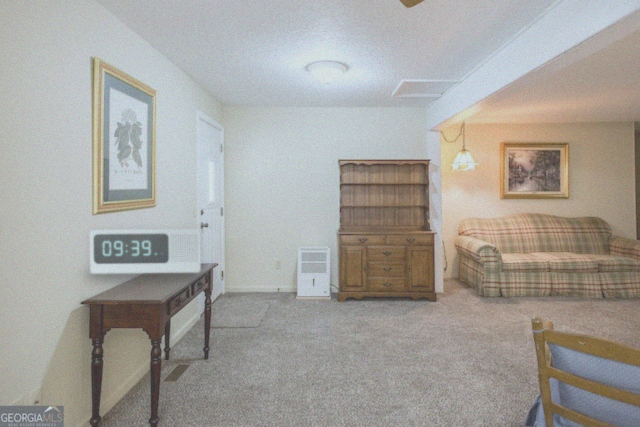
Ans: 9:39
